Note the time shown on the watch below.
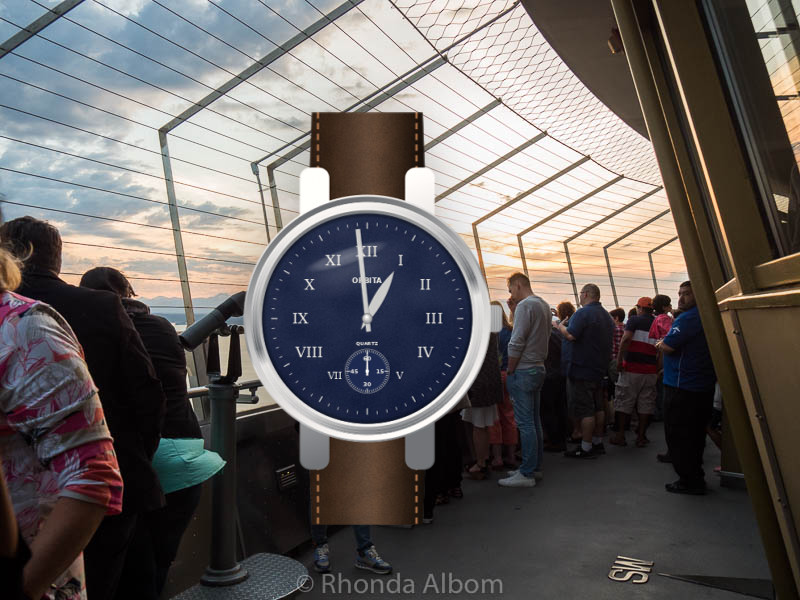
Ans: 12:59
